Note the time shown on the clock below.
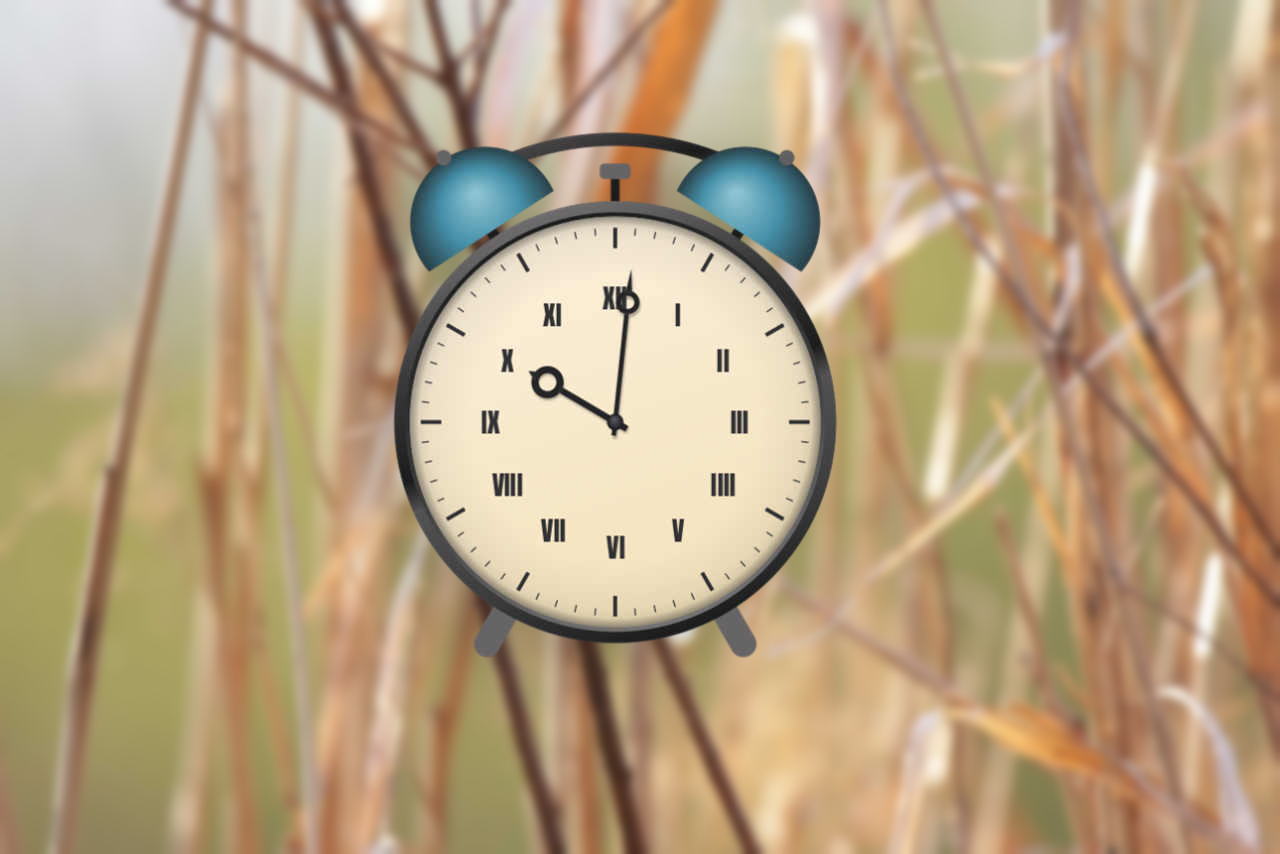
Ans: 10:01
